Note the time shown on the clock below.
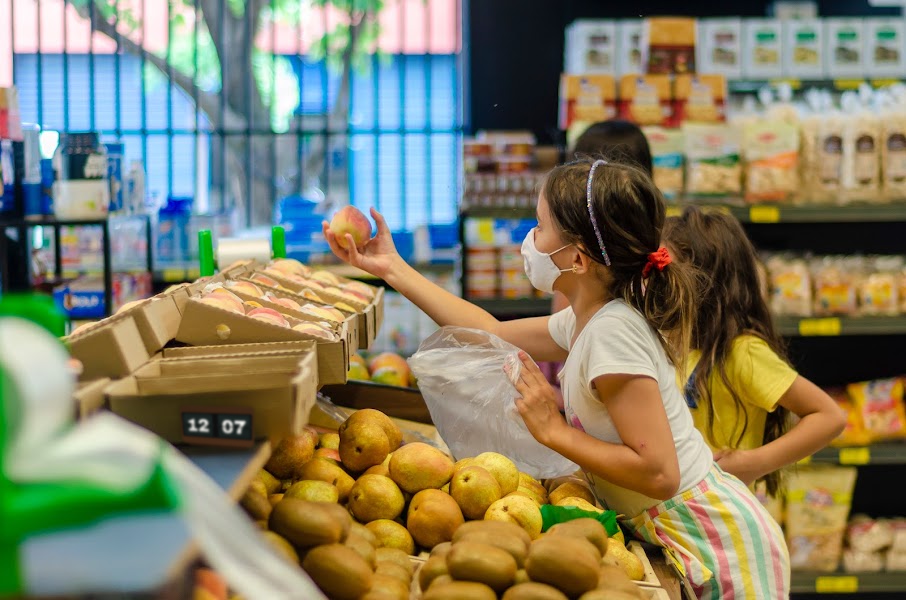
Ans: 12:07
